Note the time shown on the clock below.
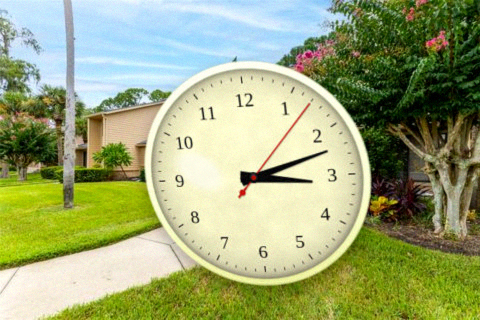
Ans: 3:12:07
